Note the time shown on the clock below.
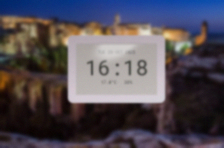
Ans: 16:18
